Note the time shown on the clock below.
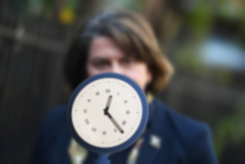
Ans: 12:23
